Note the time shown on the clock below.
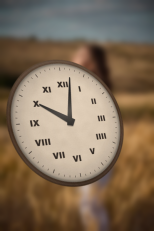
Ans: 10:02
